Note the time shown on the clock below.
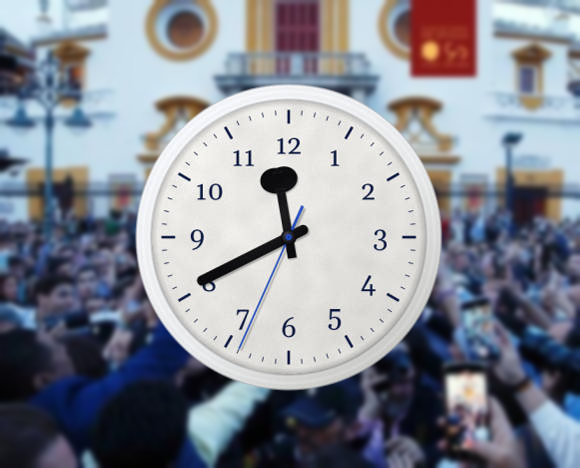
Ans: 11:40:34
